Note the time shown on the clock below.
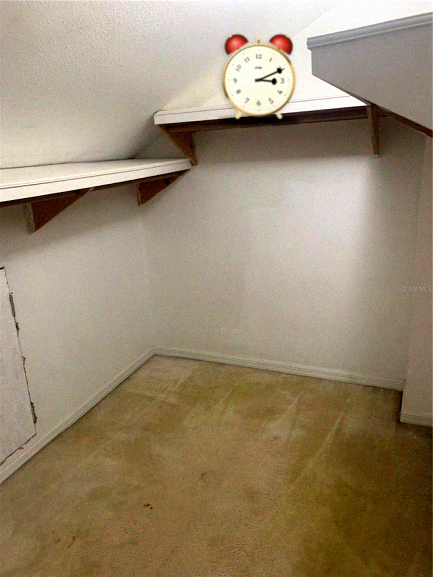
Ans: 3:11
